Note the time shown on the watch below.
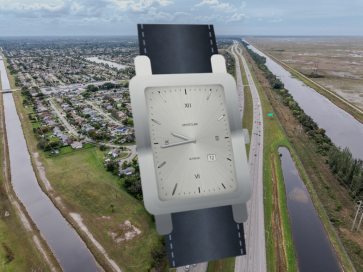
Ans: 9:44
